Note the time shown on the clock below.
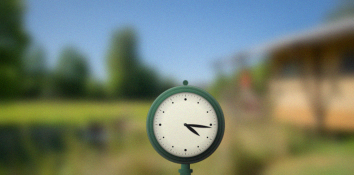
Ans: 4:16
